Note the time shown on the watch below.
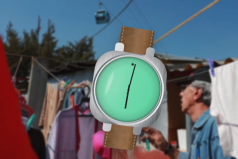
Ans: 6:01
